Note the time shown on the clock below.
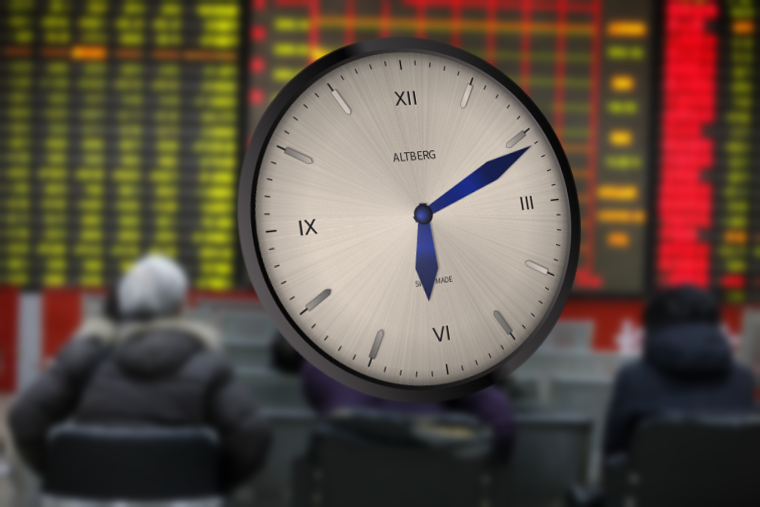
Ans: 6:11
